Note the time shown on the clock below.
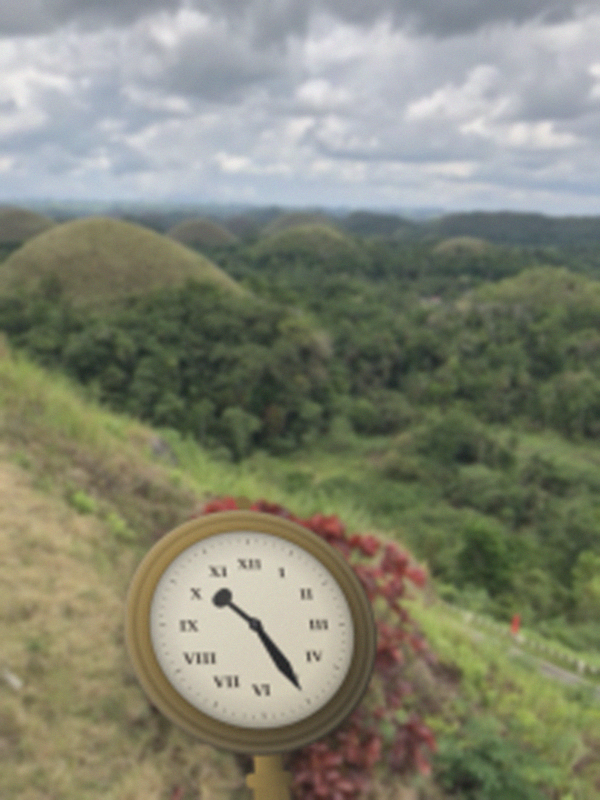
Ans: 10:25
